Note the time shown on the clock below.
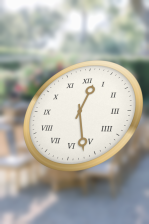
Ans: 12:27
